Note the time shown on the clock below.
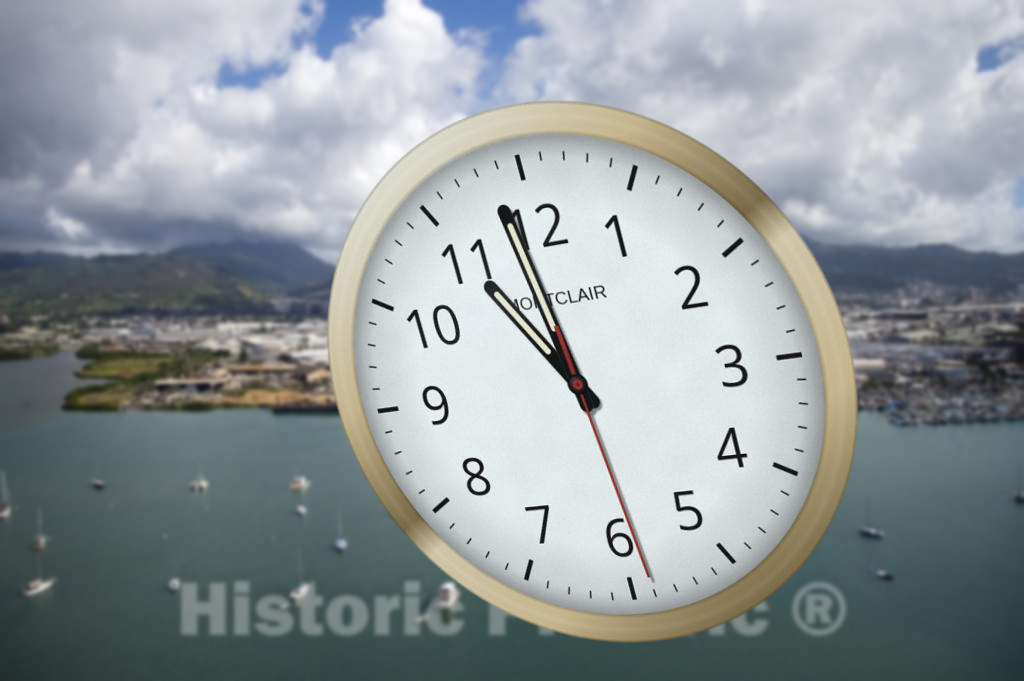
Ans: 10:58:29
